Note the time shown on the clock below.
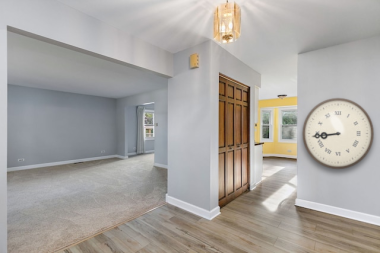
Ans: 8:44
